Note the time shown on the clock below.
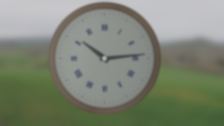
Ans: 10:14
